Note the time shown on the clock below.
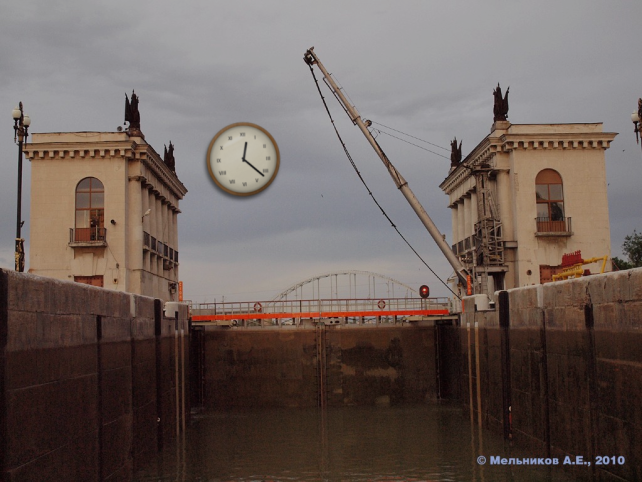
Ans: 12:22
